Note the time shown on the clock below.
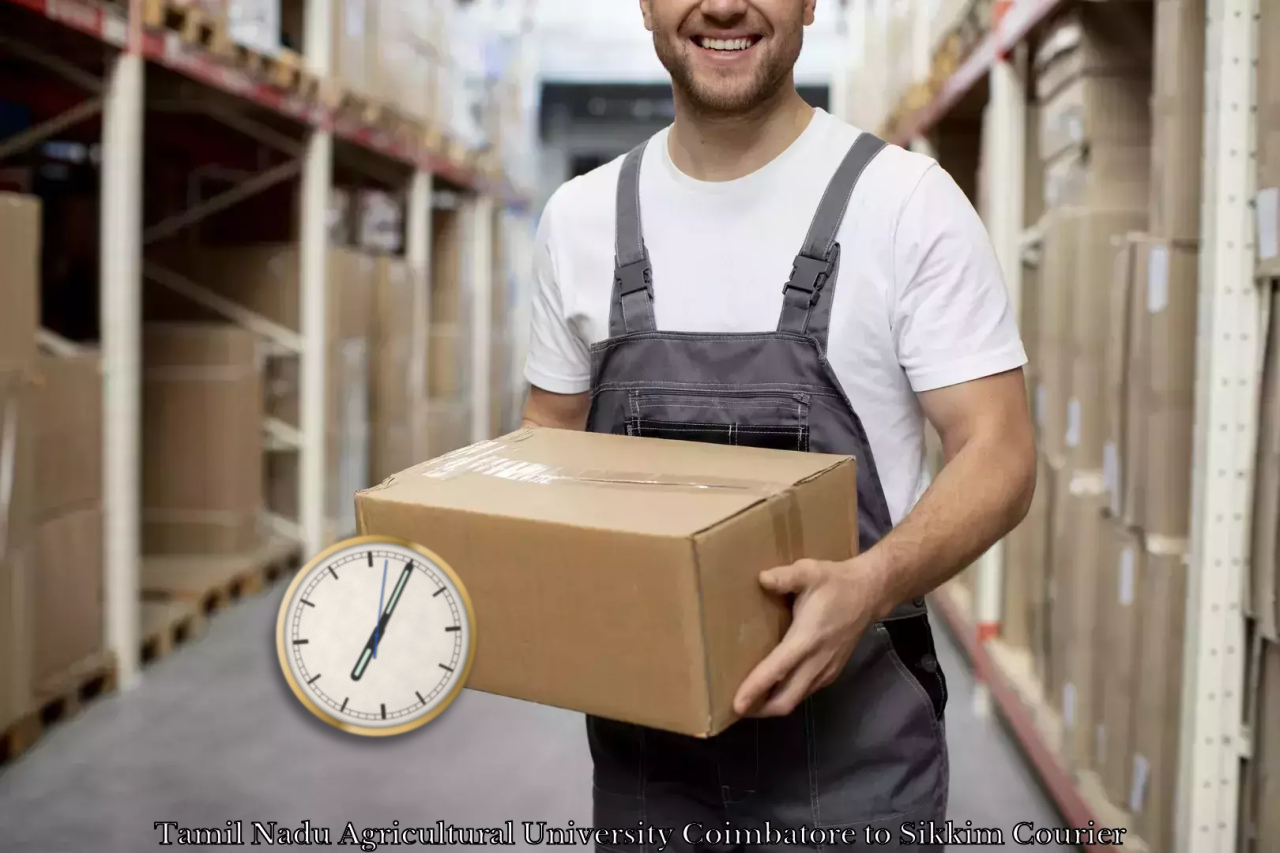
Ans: 7:05:02
